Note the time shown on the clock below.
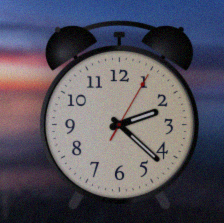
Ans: 2:22:05
